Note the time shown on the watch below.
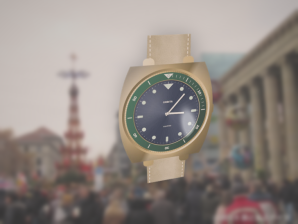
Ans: 3:07
